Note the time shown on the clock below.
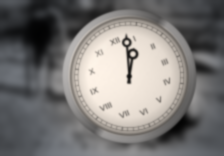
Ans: 1:03
